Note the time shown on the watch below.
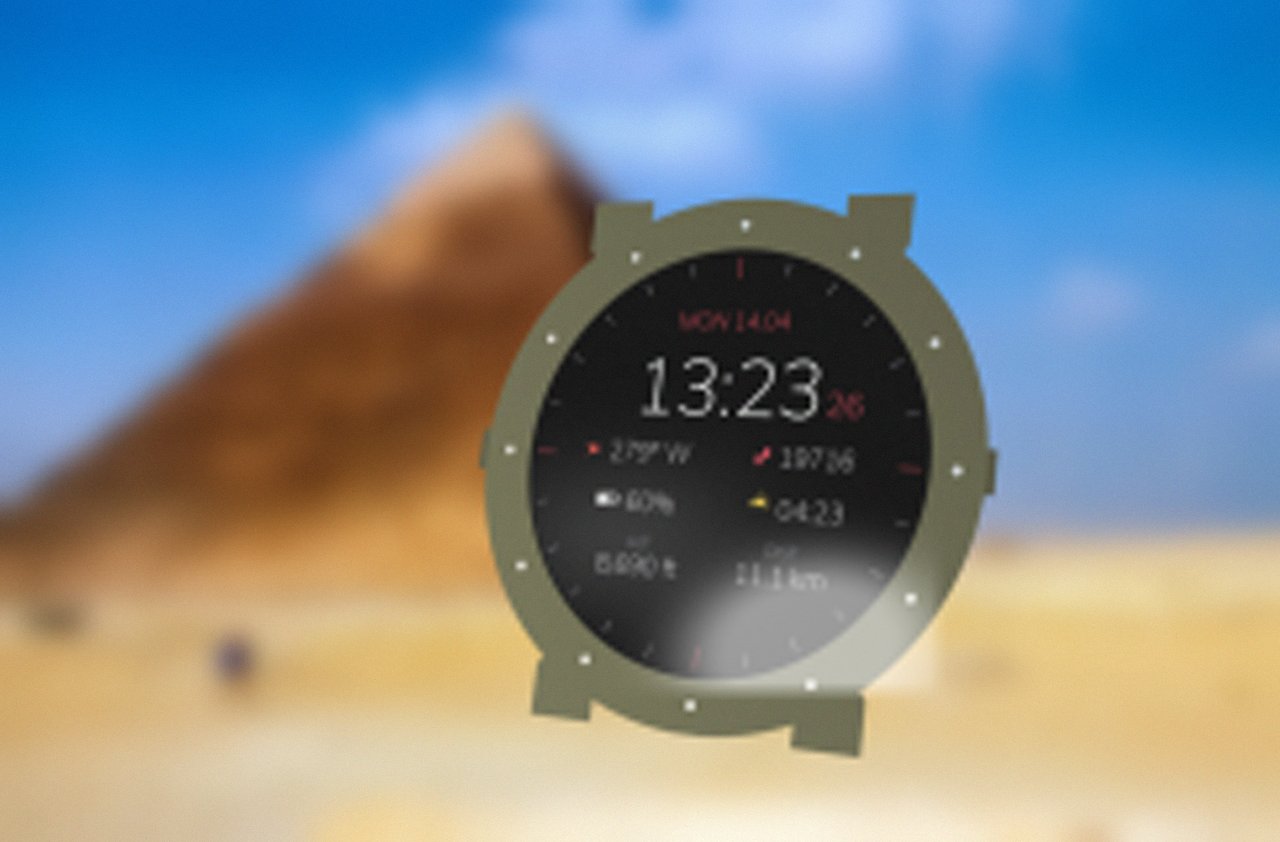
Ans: 13:23
